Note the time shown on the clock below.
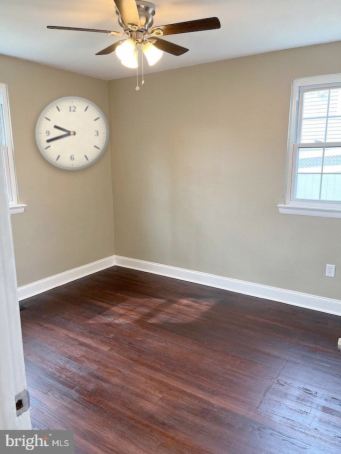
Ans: 9:42
